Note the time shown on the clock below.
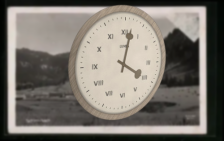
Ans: 4:02
